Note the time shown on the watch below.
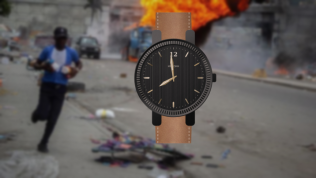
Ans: 7:59
